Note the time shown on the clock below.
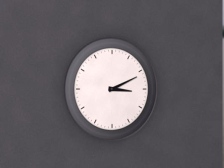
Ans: 3:11
